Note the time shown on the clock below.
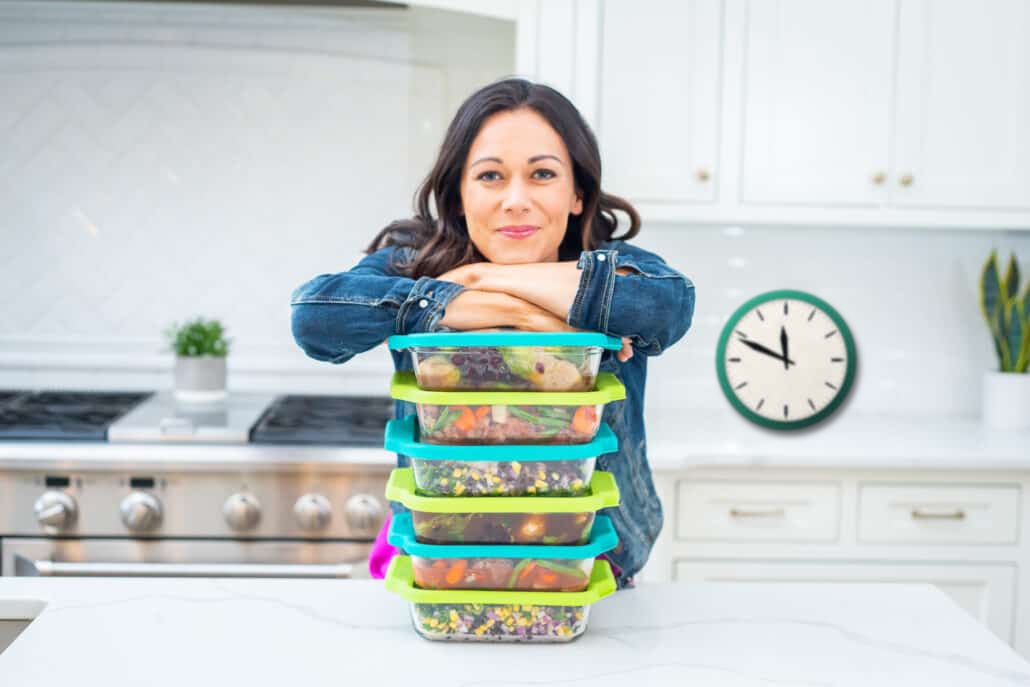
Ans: 11:49
